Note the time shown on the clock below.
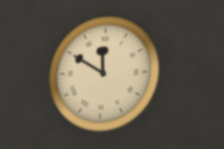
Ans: 11:50
